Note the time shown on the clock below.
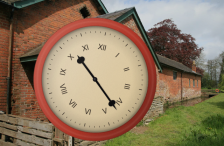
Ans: 10:22
